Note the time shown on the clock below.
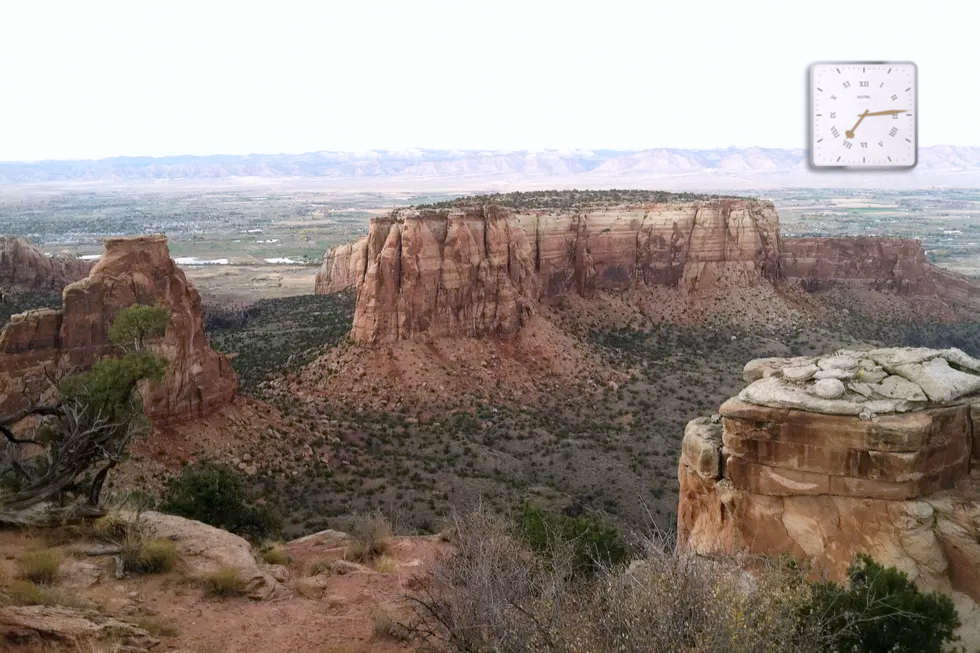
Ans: 7:14
